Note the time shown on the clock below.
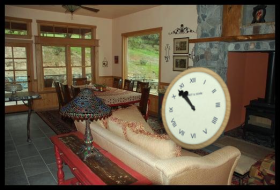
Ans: 10:53
